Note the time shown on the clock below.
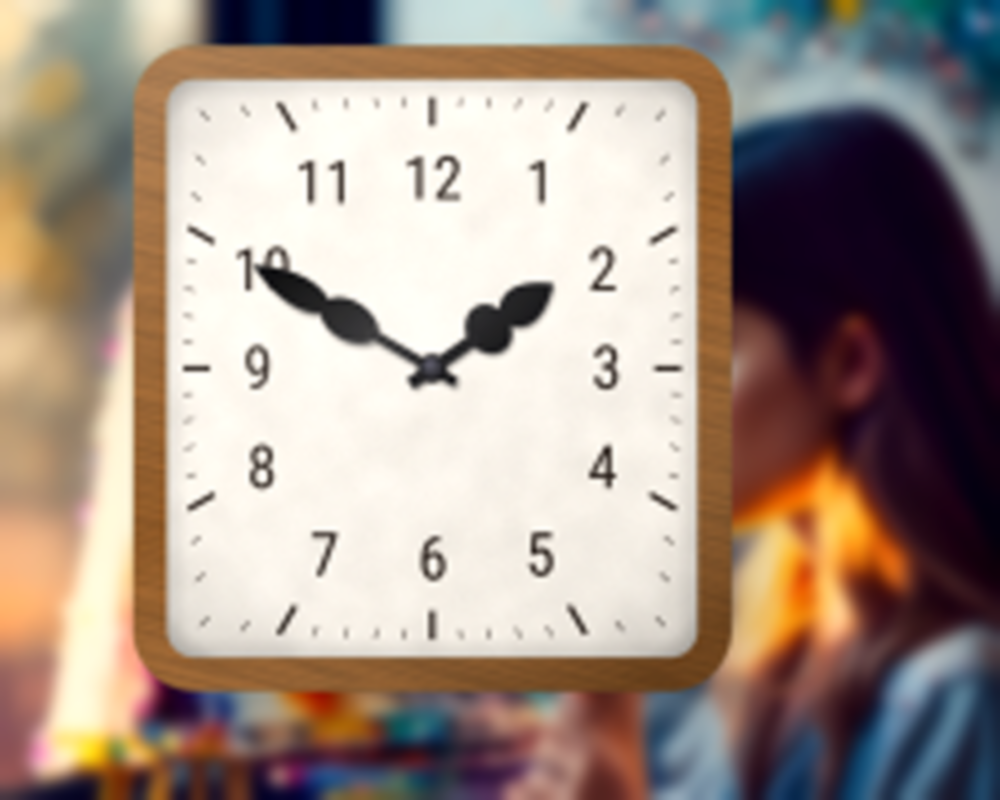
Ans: 1:50
